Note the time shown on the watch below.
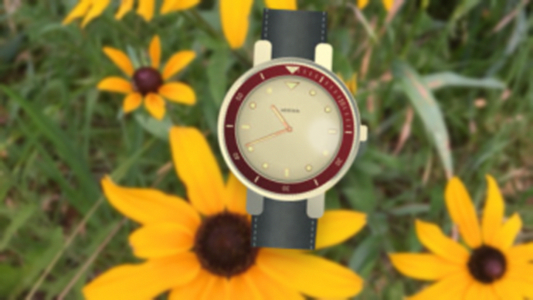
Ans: 10:41
